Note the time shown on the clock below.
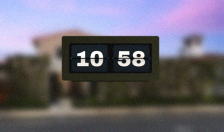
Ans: 10:58
